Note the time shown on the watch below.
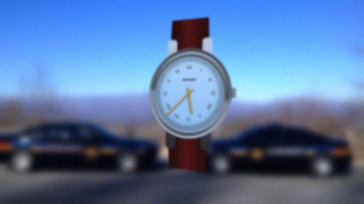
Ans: 5:38
